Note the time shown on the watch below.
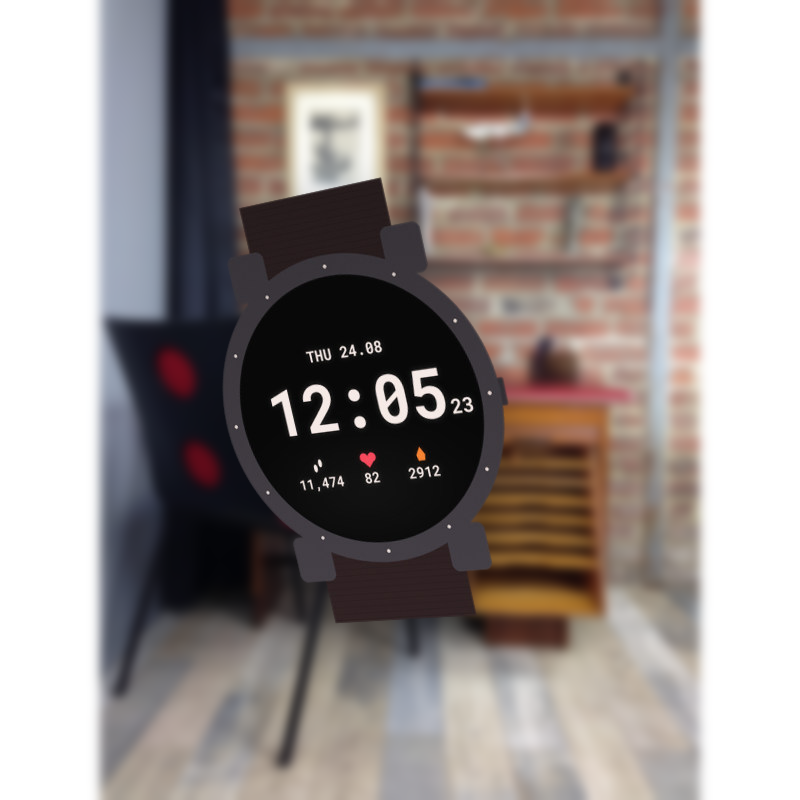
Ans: 12:05:23
